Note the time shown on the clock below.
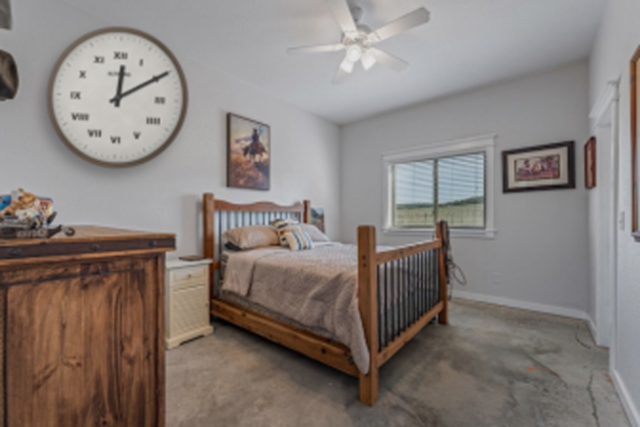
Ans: 12:10
